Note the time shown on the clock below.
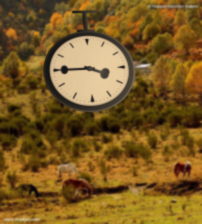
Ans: 3:45
